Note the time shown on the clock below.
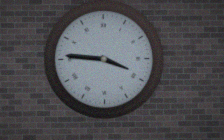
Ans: 3:46
